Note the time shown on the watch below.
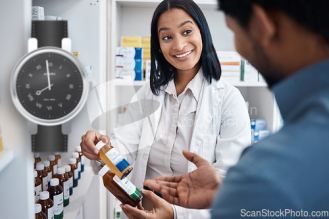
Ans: 7:59
